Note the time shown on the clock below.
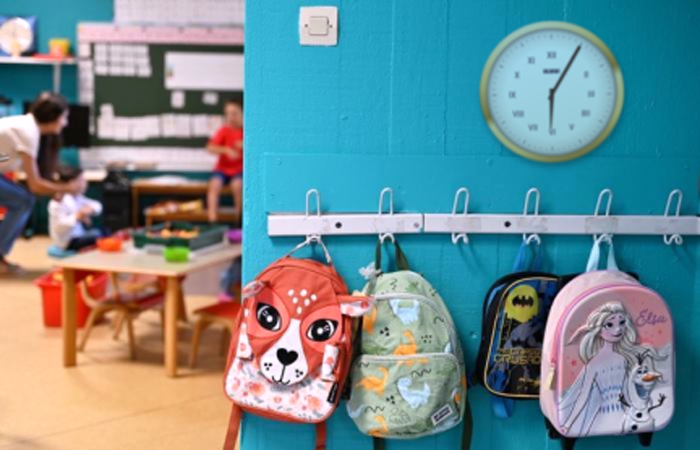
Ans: 6:05
